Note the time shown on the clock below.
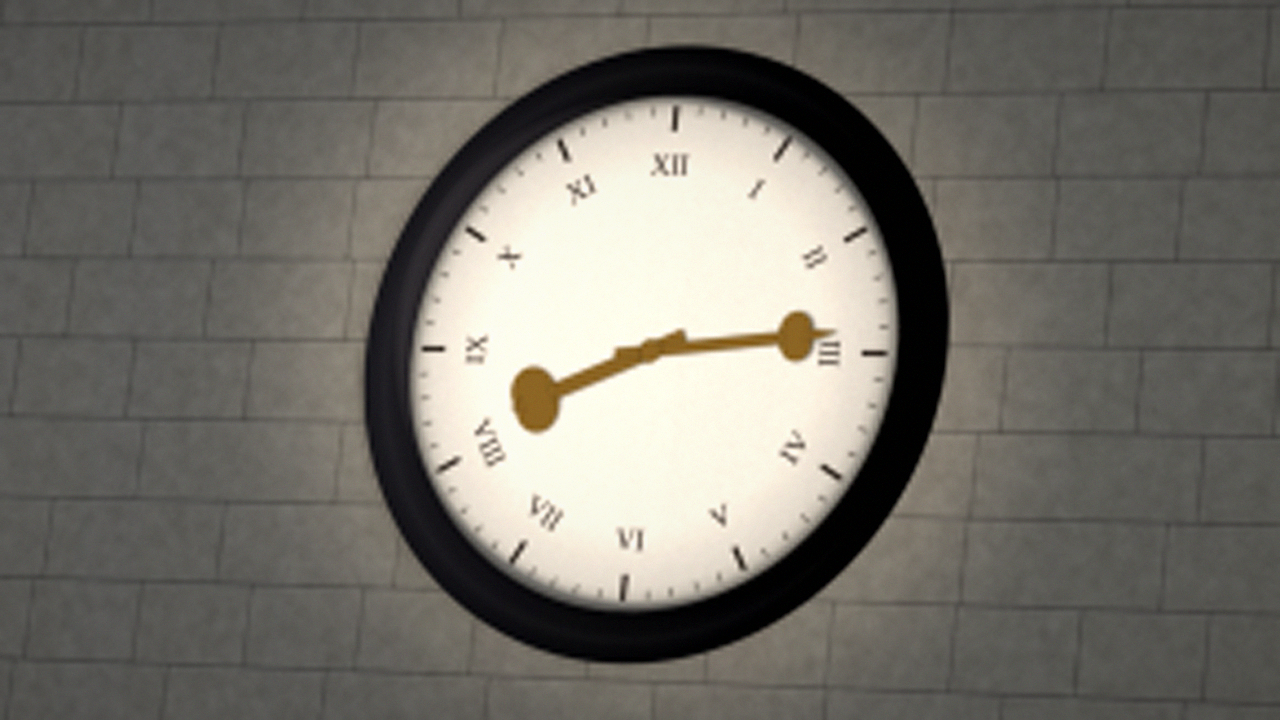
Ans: 8:14
